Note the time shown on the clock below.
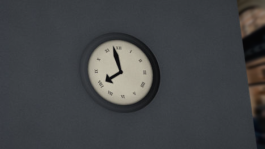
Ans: 7:58
